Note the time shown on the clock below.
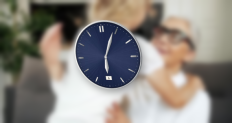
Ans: 6:04
